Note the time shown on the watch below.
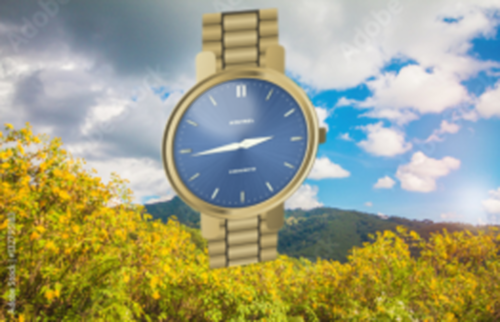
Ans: 2:44
